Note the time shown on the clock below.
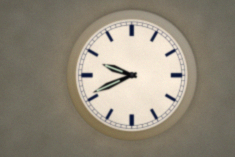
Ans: 9:41
